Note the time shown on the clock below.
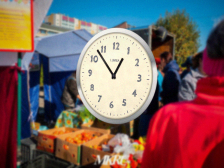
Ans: 12:53
